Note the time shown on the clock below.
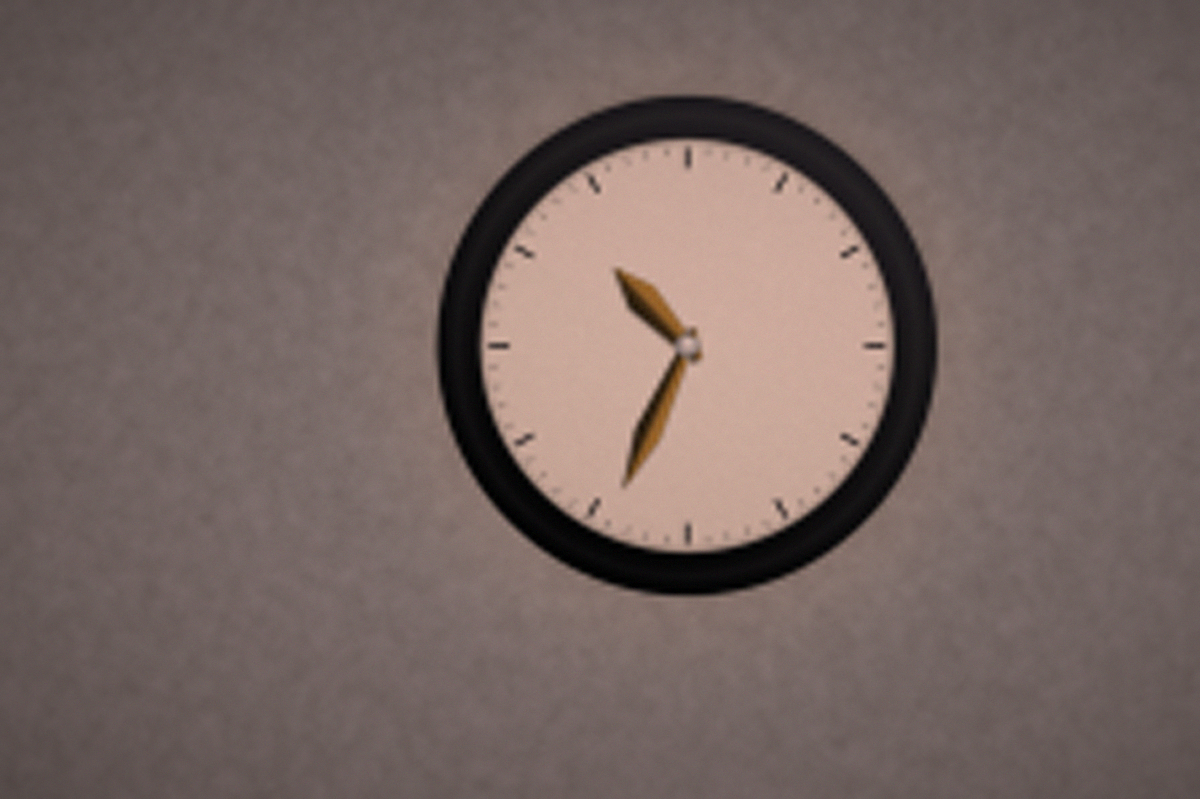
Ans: 10:34
